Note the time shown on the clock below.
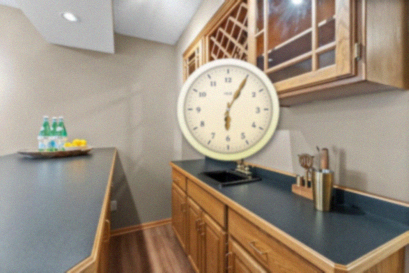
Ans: 6:05
